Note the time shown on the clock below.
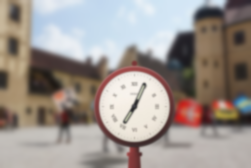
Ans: 7:04
